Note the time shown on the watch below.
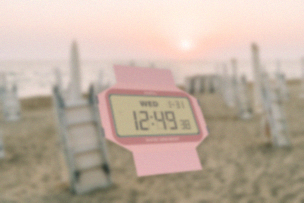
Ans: 12:49
